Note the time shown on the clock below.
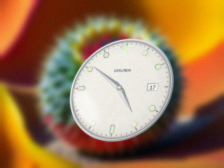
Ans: 4:51
